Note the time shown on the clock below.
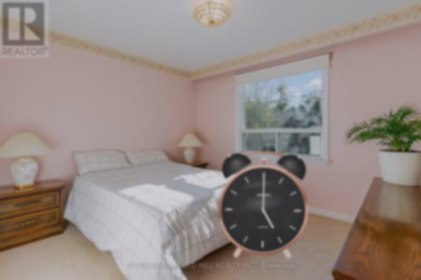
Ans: 5:00
